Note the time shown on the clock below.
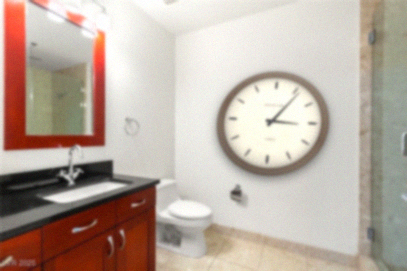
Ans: 3:06
